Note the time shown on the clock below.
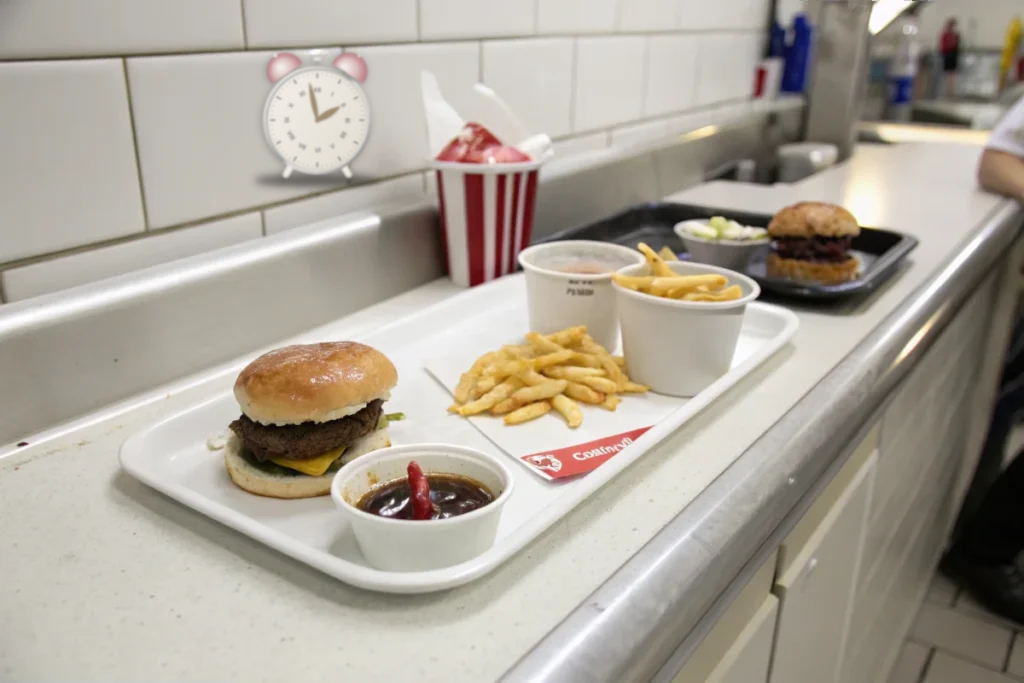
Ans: 1:58
